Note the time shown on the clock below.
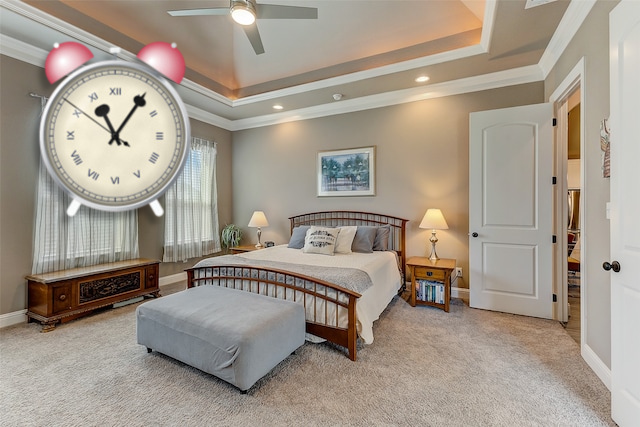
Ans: 11:05:51
